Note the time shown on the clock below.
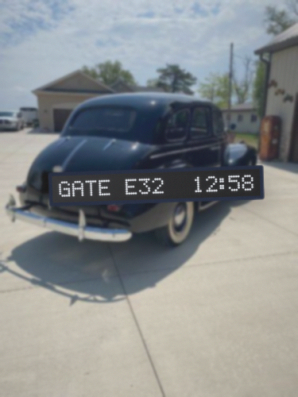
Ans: 12:58
